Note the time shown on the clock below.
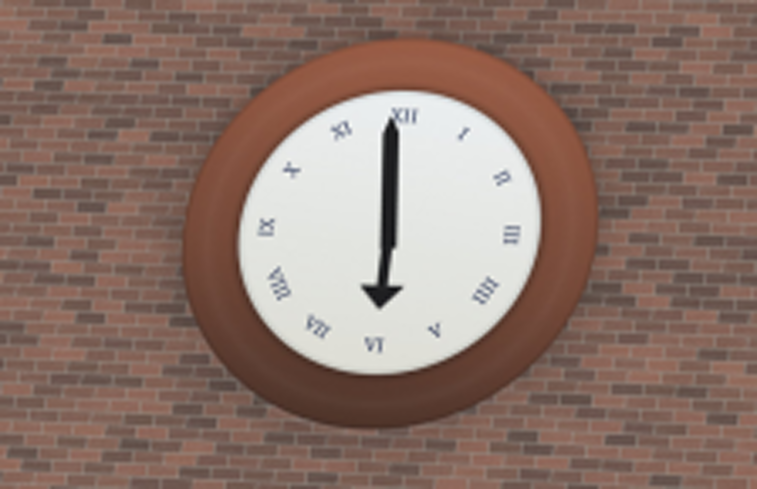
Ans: 5:59
